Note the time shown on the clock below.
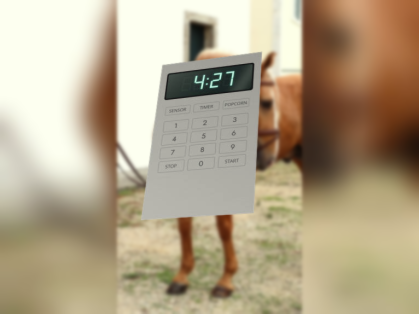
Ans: 4:27
